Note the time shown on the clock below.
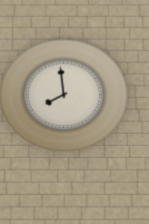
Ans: 7:59
